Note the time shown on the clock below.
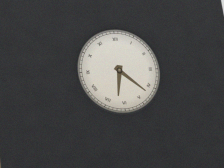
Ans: 6:22
